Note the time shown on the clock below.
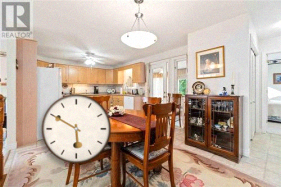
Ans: 5:50
